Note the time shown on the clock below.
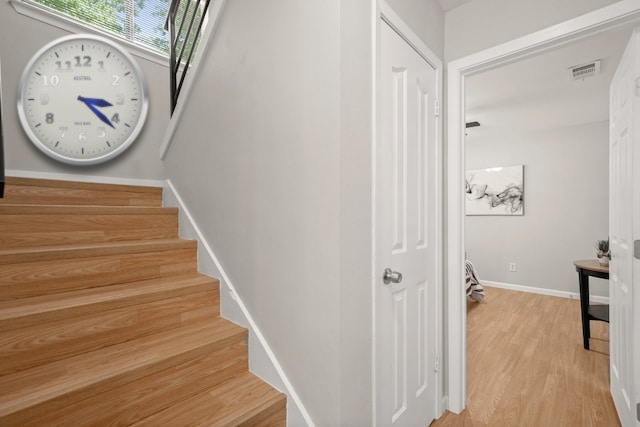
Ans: 3:22
